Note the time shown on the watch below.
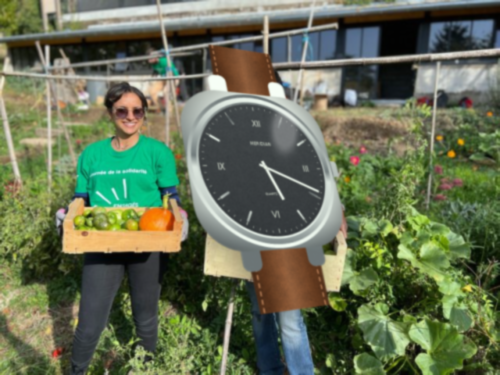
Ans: 5:19
